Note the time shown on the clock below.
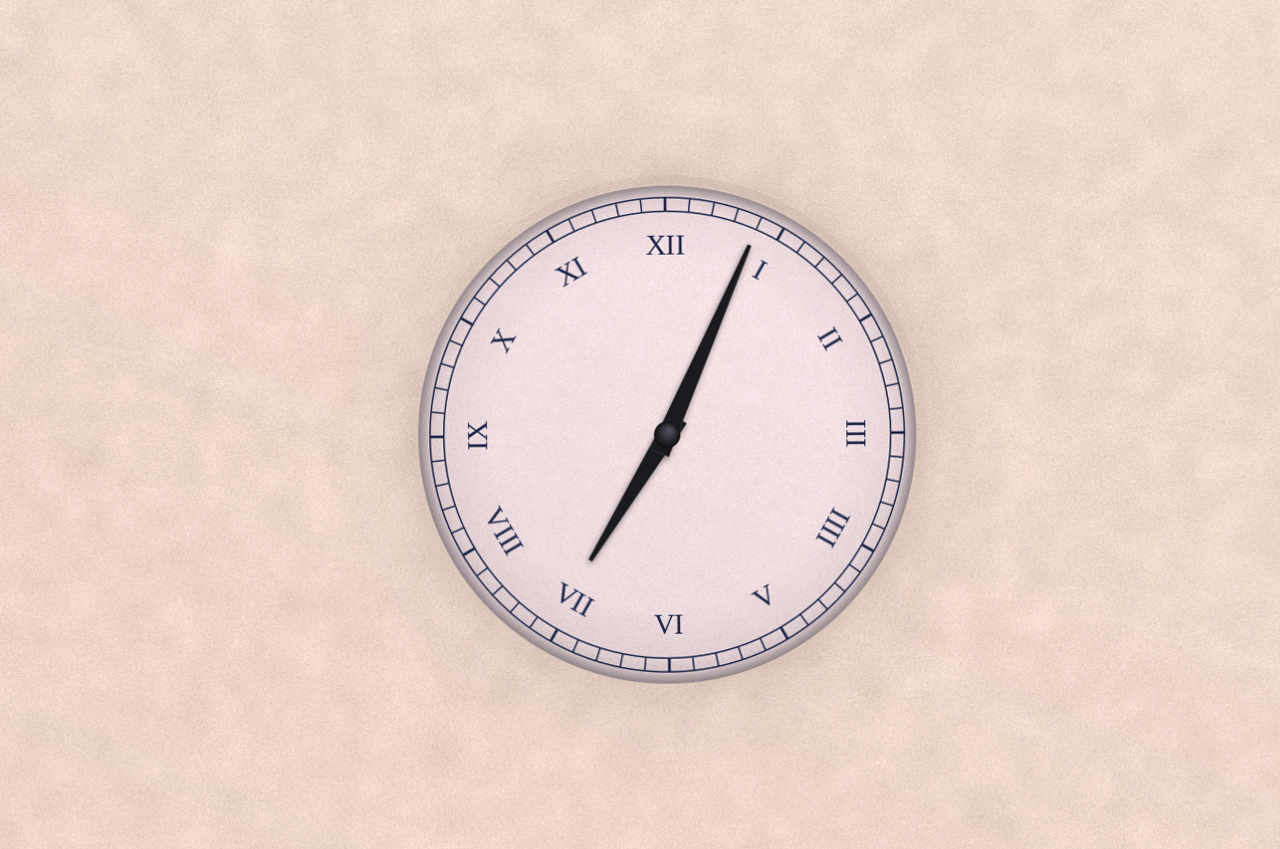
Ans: 7:04
